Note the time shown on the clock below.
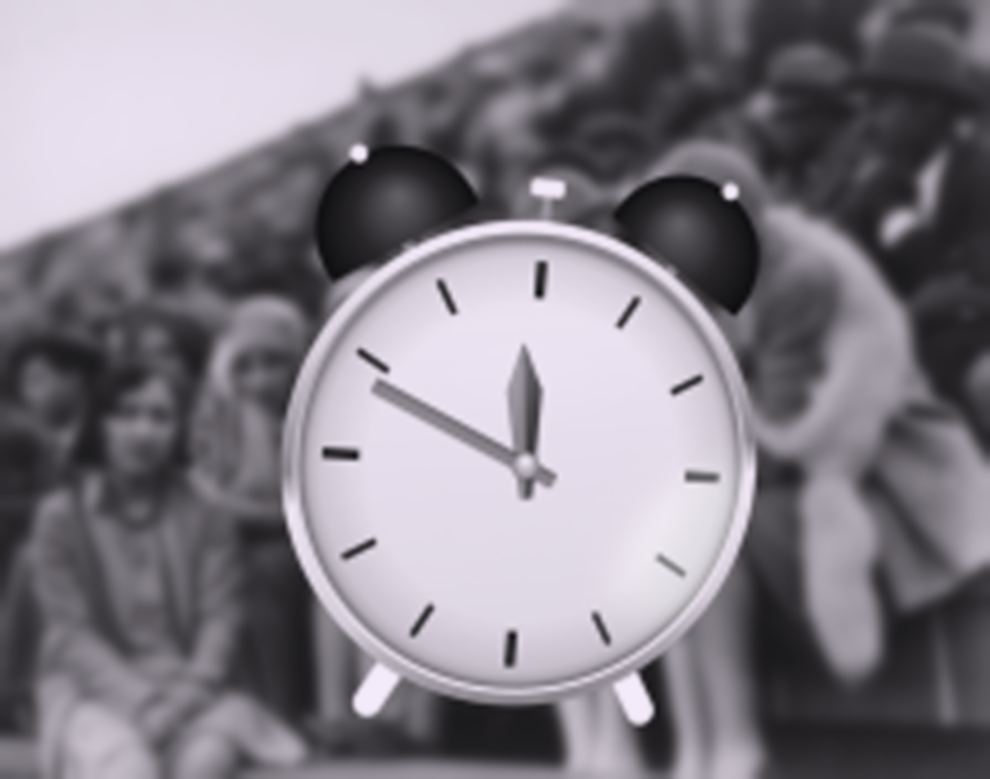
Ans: 11:49
